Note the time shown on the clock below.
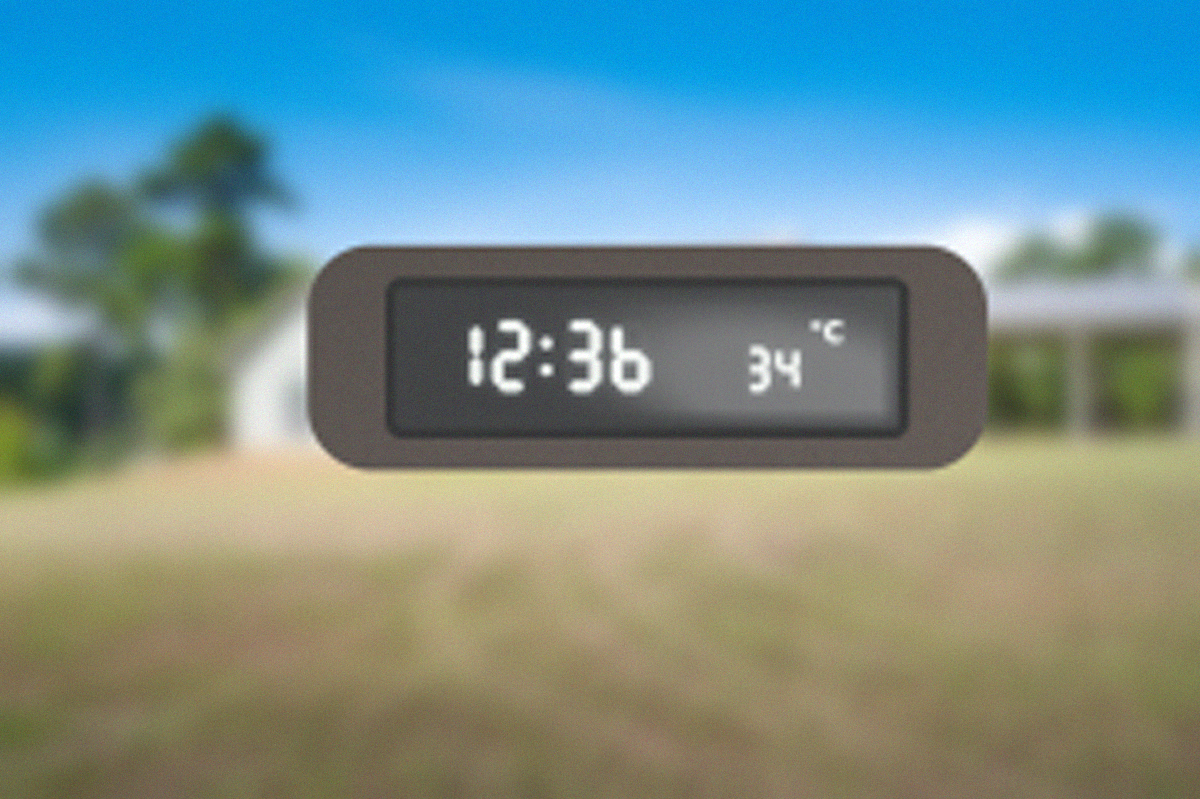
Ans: 12:36
